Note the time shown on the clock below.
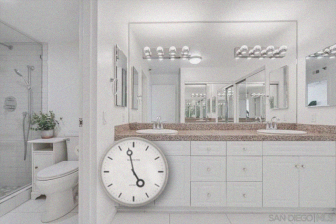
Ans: 4:58
